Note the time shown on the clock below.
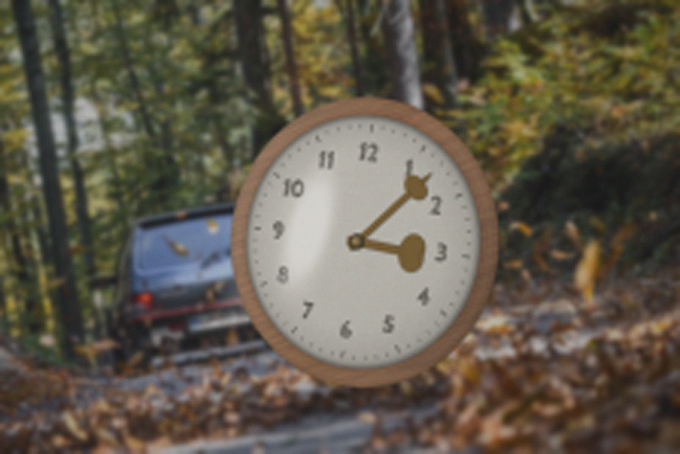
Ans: 3:07
